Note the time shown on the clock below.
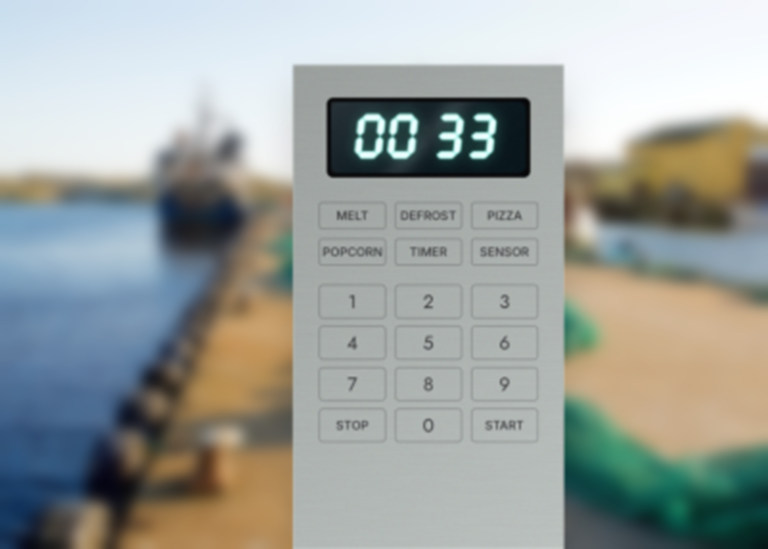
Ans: 0:33
